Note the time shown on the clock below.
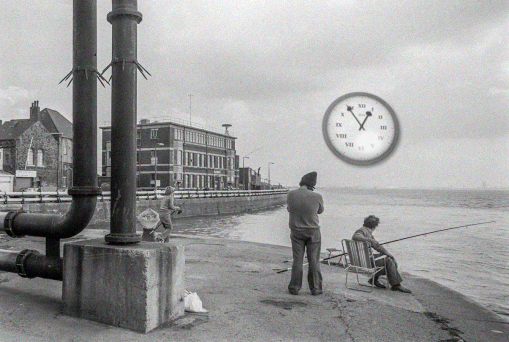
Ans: 12:54
